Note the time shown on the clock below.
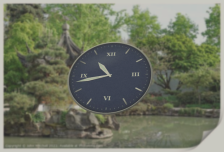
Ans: 10:43
